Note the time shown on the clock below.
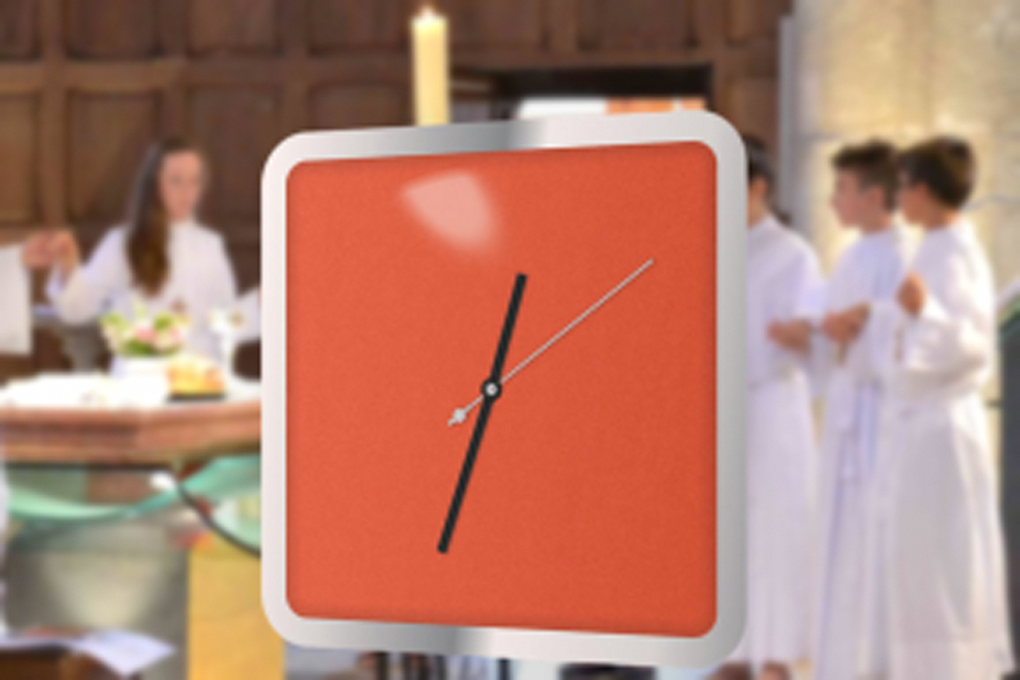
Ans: 12:33:09
